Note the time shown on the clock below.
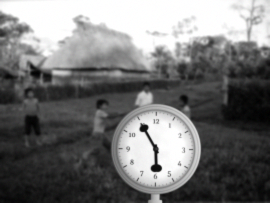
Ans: 5:55
